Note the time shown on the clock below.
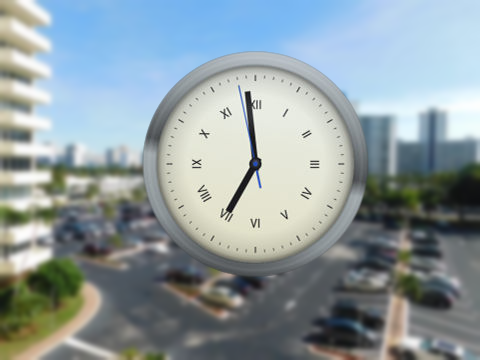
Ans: 6:58:58
